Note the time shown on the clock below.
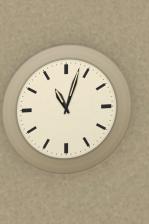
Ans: 11:03
